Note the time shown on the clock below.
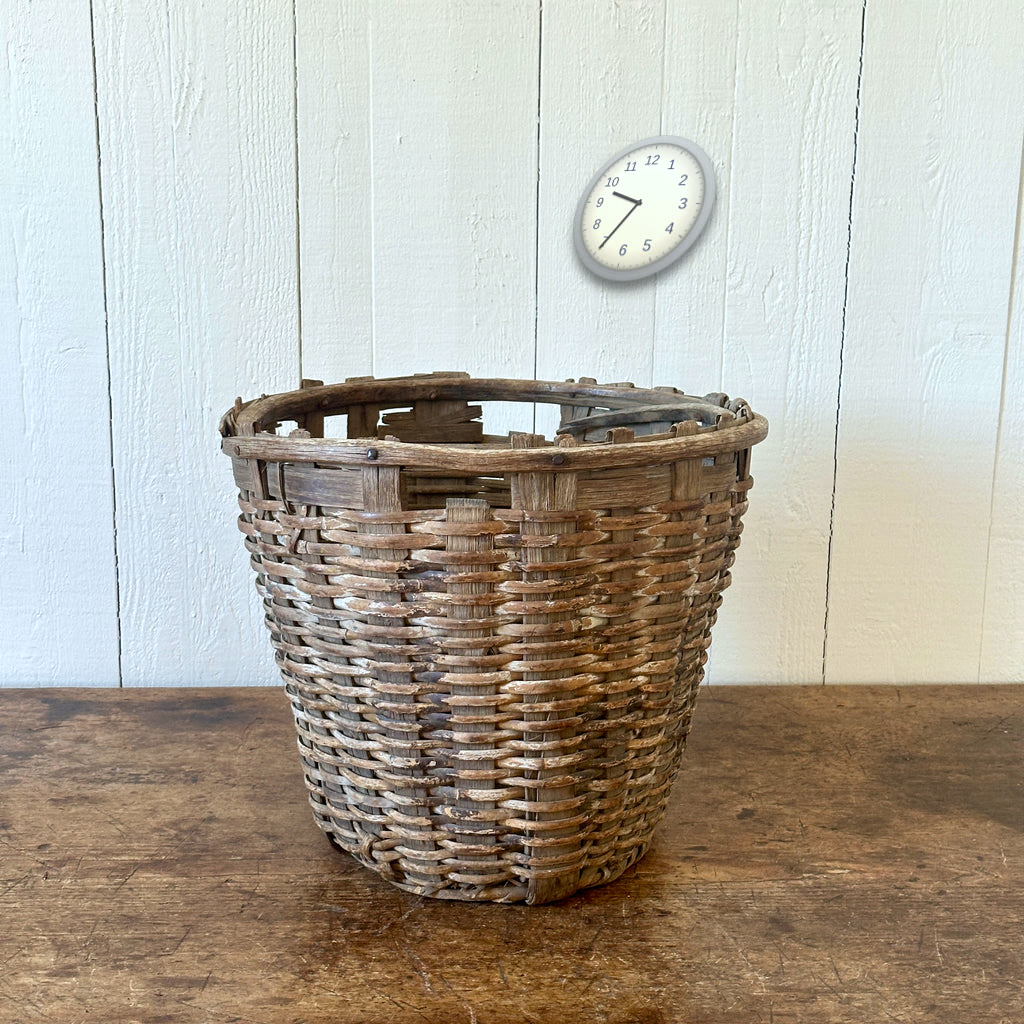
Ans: 9:35
